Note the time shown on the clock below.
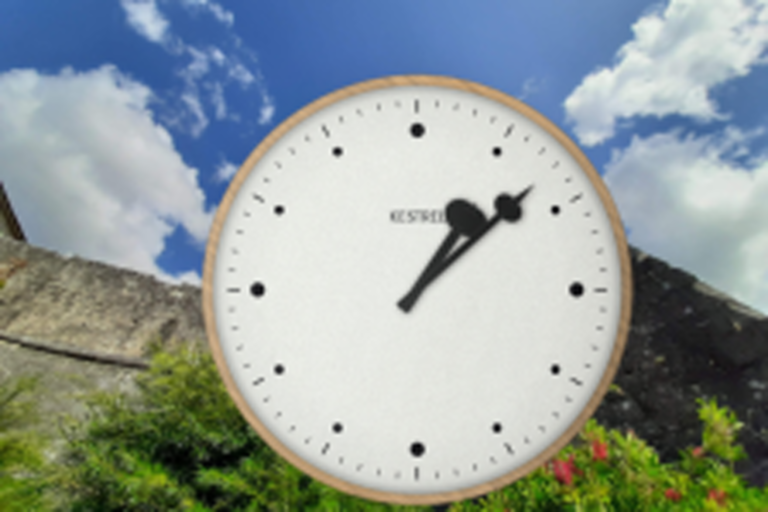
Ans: 1:08
